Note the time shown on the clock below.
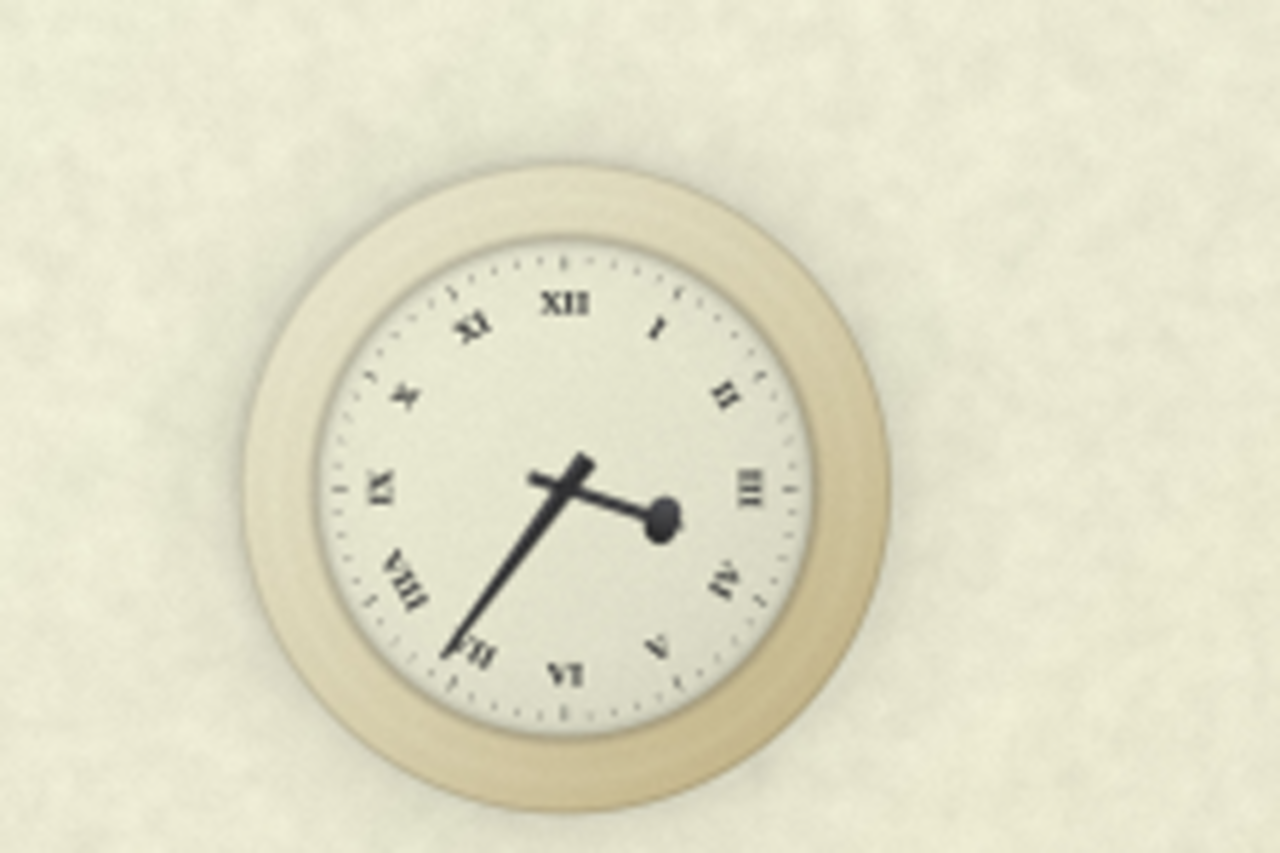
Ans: 3:36
